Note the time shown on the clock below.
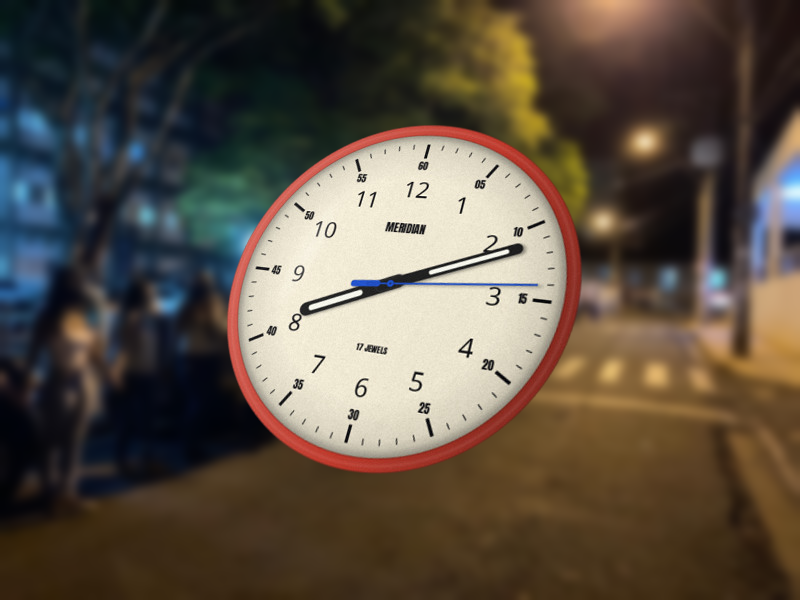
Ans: 8:11:14
